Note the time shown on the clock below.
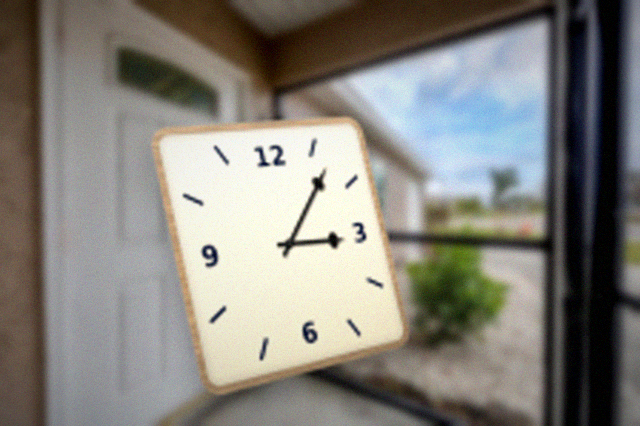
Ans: 3:07
